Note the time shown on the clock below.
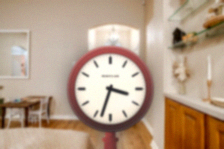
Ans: 3:33
